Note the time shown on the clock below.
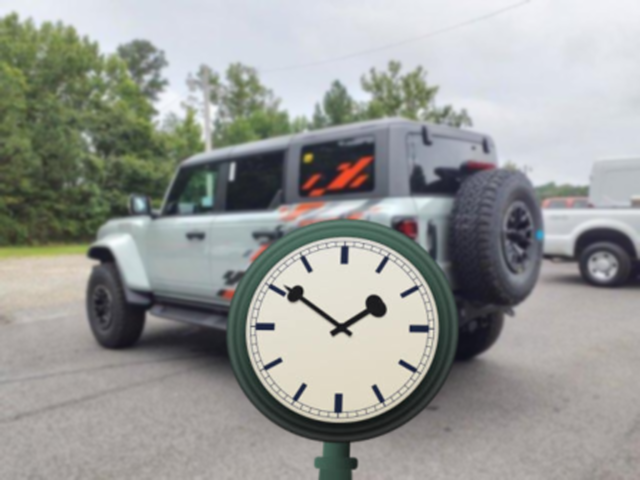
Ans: 1:51
